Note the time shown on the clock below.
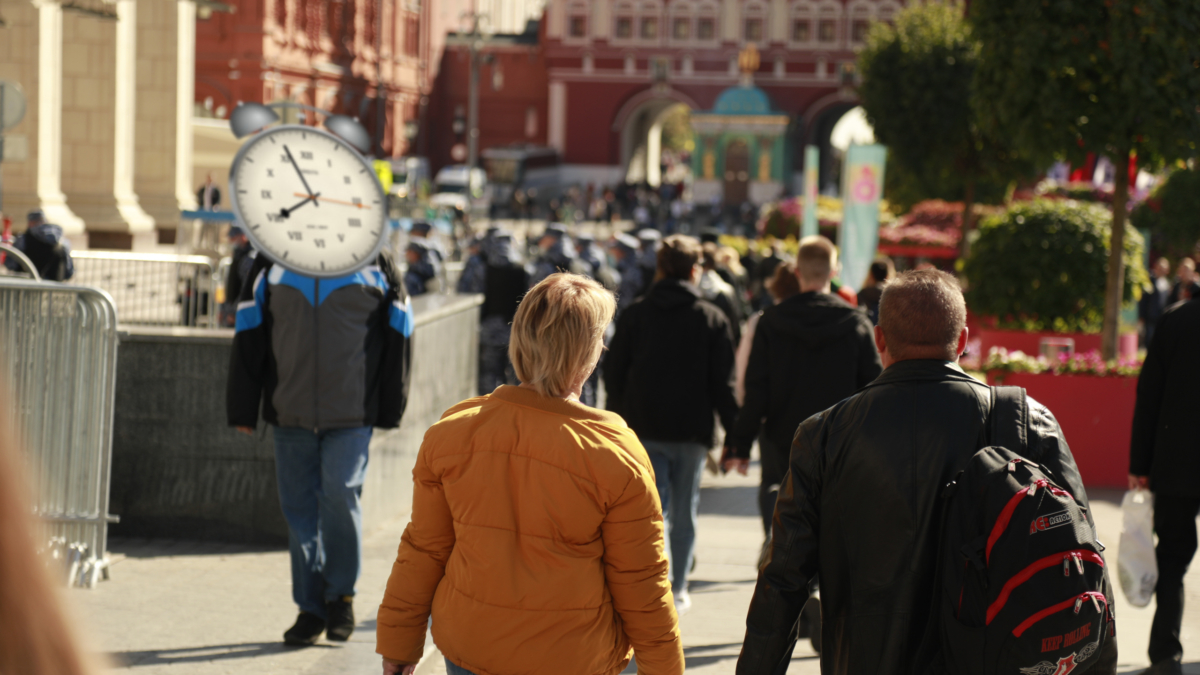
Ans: 7:56:16
